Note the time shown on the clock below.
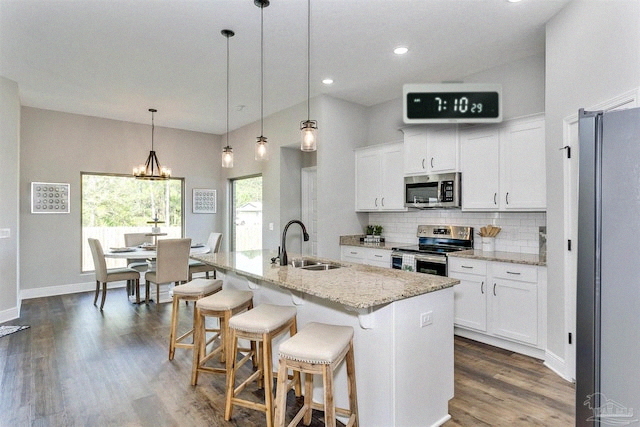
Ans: 7:10
